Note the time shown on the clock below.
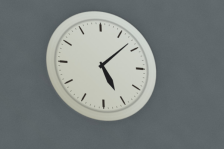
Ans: 5:08
